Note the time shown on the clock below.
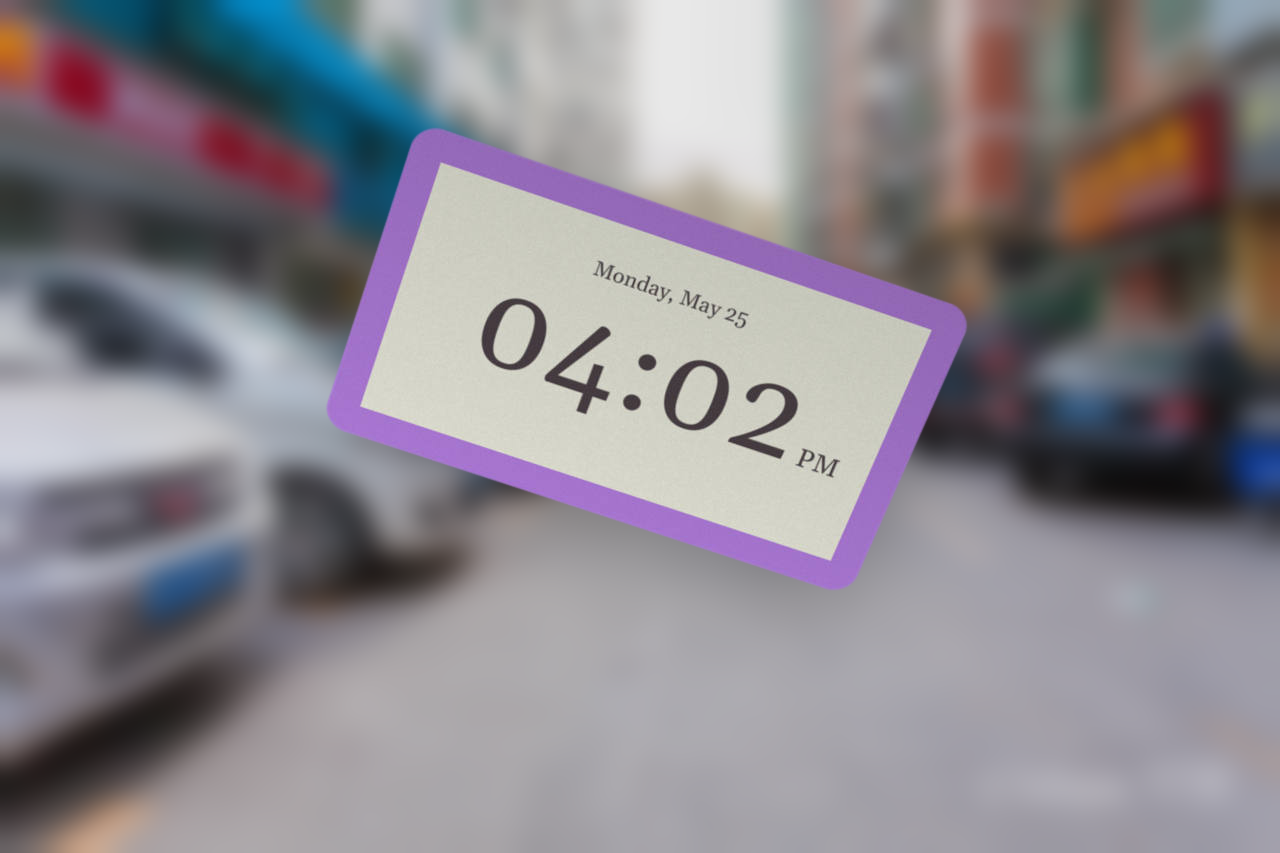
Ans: 4:02
